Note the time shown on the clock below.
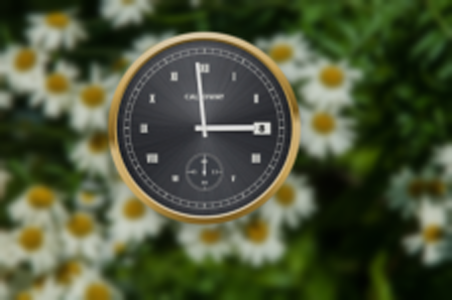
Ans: 2:59
